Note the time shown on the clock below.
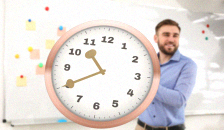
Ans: 10:40
